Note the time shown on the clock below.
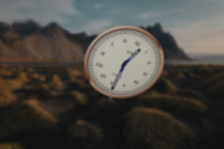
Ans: 12:29
